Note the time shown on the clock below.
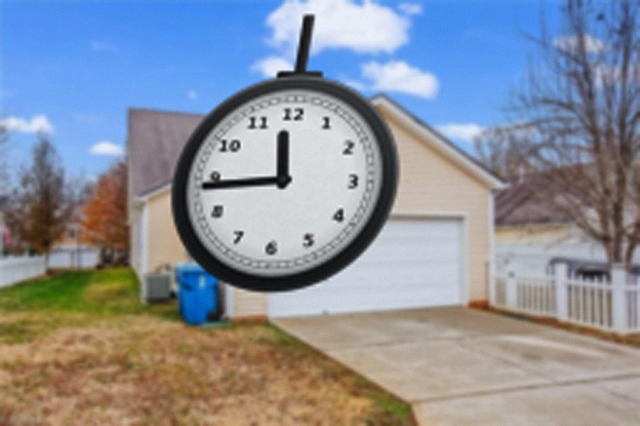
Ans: 11:44
